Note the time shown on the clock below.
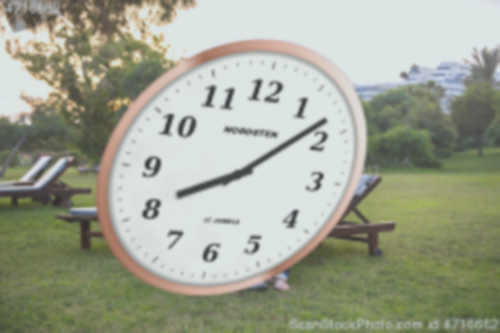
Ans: 8:08
